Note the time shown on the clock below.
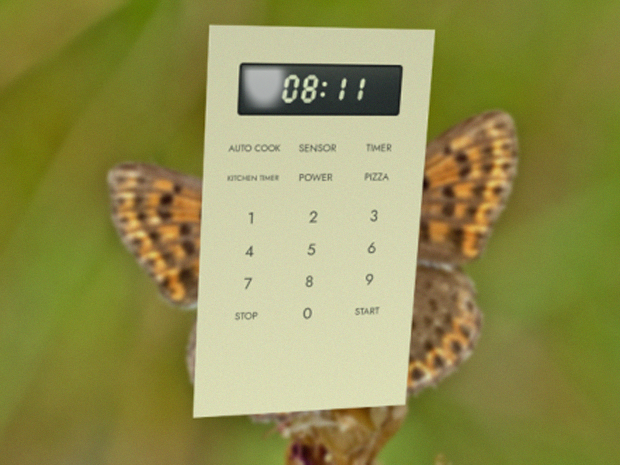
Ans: 8:11
